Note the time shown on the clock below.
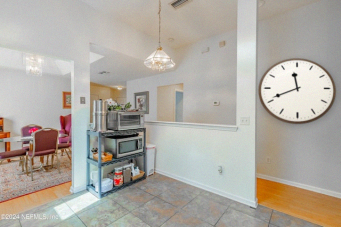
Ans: 11:41
